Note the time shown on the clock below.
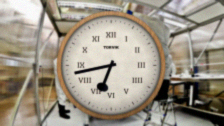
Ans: 6:43
